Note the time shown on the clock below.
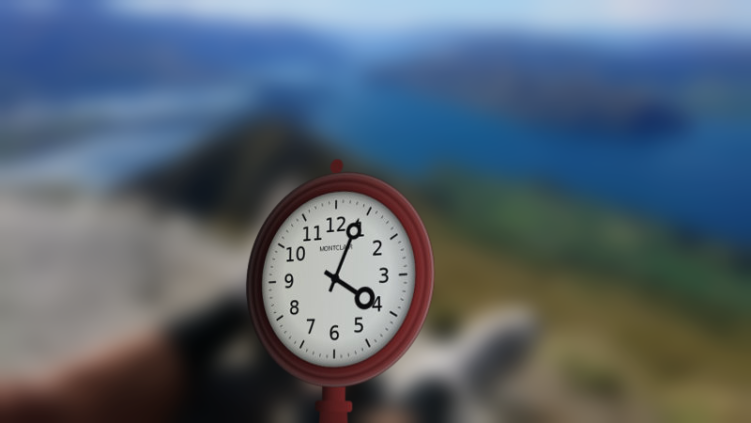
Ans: 4:04
